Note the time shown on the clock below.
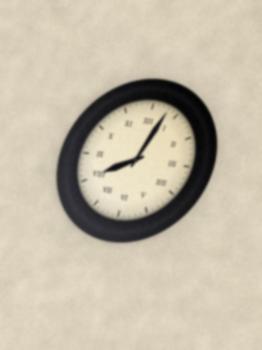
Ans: 8:03
